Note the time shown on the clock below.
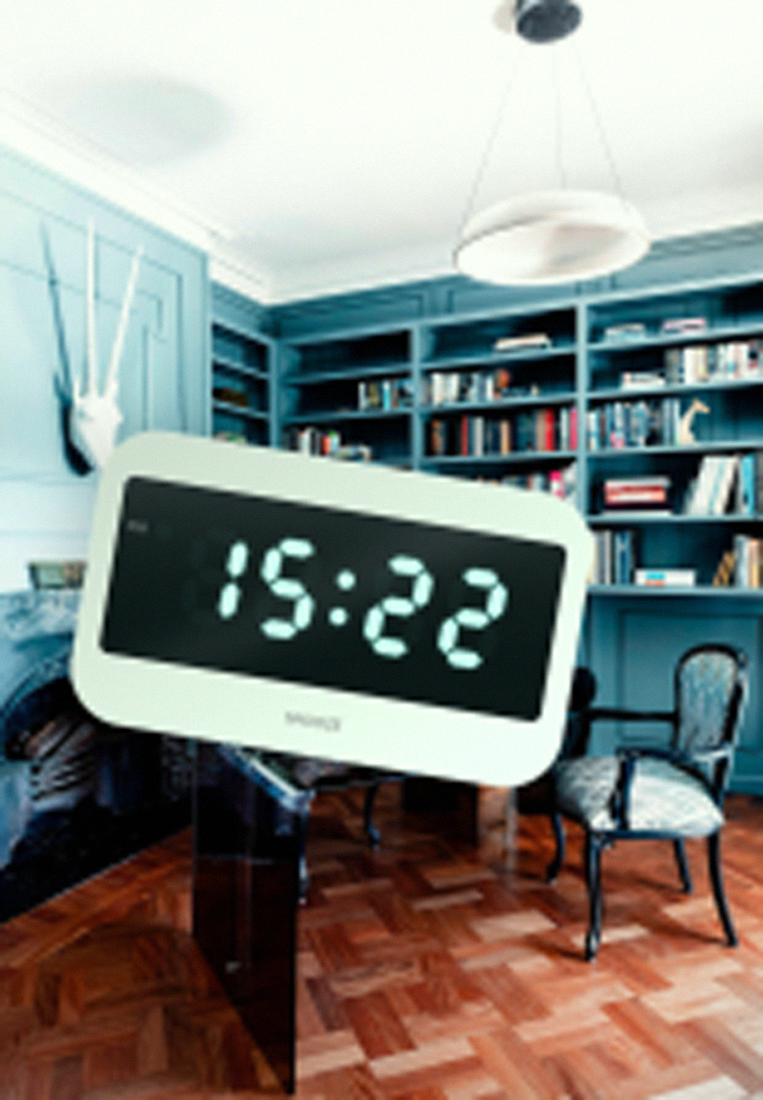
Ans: 15:22
